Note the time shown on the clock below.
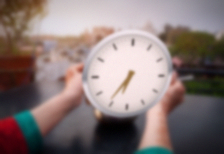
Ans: 6:36
